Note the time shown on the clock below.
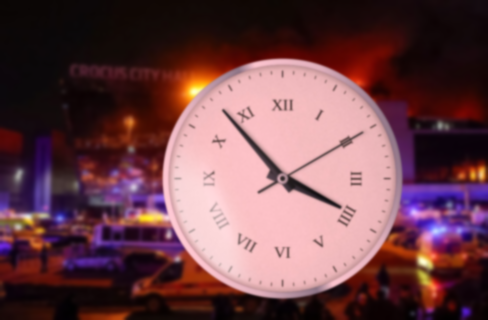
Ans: 3:53:10
